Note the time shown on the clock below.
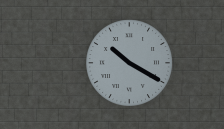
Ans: 10:20
